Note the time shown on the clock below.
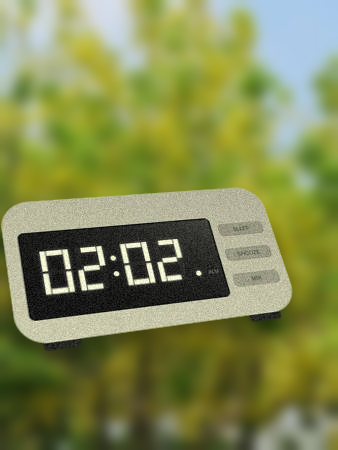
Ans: 2:02
